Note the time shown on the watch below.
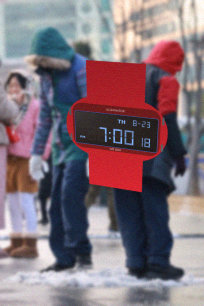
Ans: 7:00:18
